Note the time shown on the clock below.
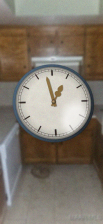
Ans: 12:58
